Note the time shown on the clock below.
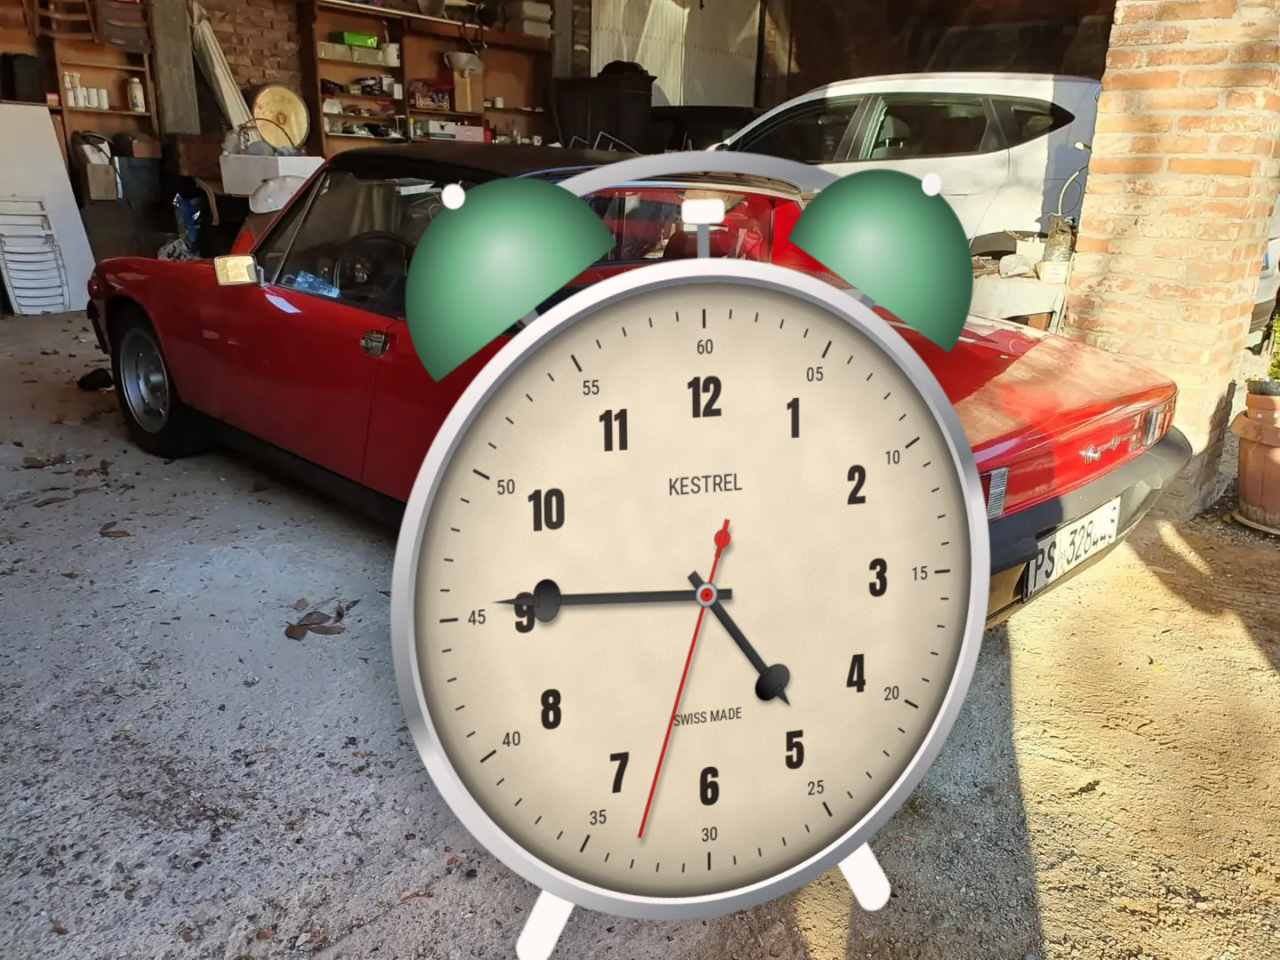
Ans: 4:45:33
